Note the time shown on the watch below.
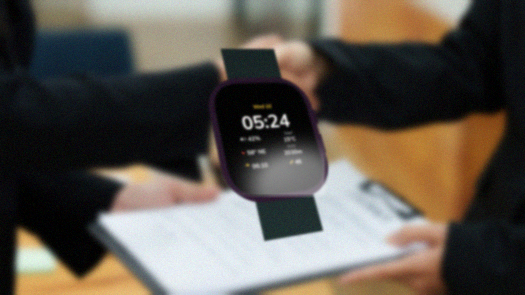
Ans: 5:24
